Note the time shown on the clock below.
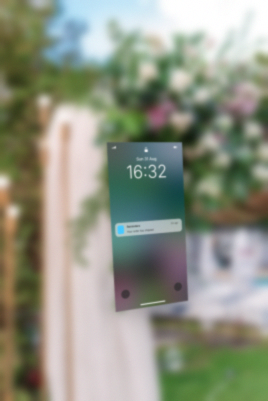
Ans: 16:32
